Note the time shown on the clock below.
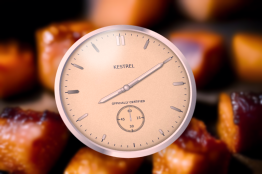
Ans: 8:10
